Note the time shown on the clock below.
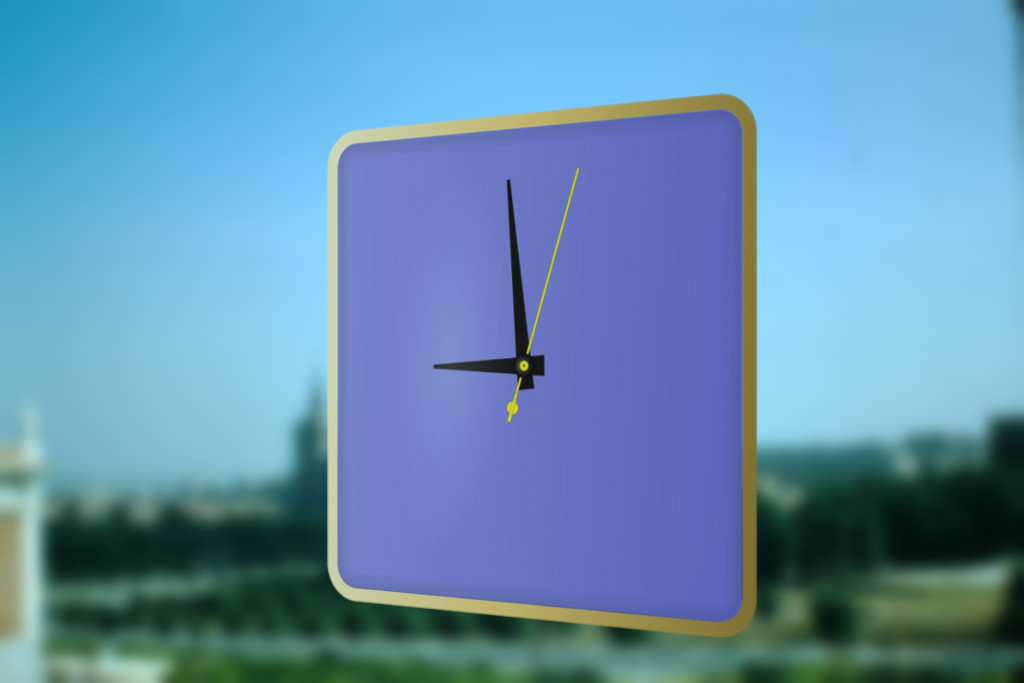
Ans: 8:59:03
